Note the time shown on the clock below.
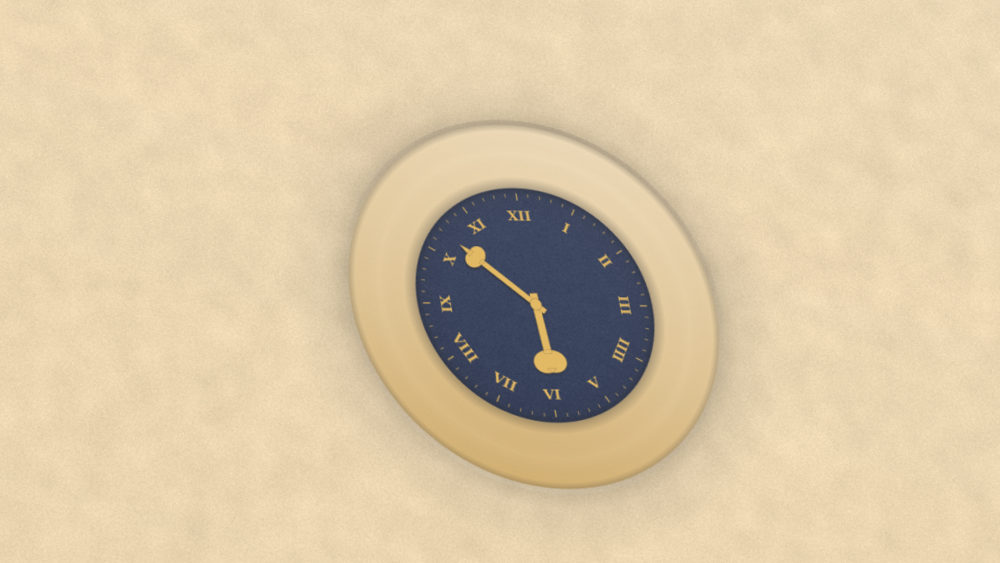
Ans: 5:52
